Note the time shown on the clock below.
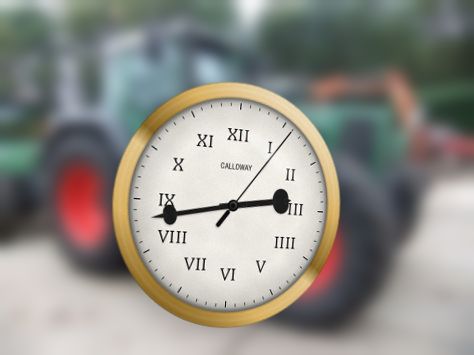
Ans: 2:43:06
